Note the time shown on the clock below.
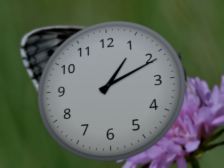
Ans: 1:11
